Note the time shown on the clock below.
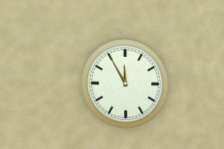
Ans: 11:55
